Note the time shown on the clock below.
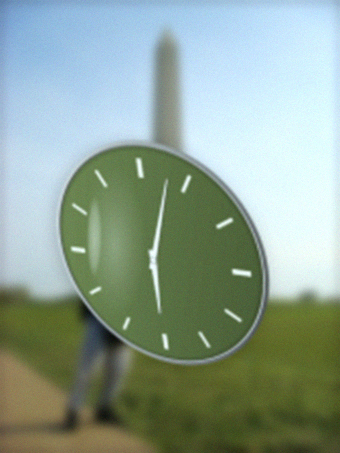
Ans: 6:03
